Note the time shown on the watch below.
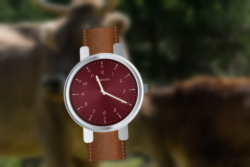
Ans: 11:20
